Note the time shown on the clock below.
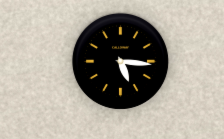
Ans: 5:16
